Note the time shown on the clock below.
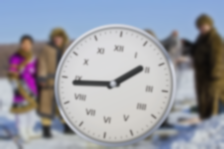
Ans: 1:44
